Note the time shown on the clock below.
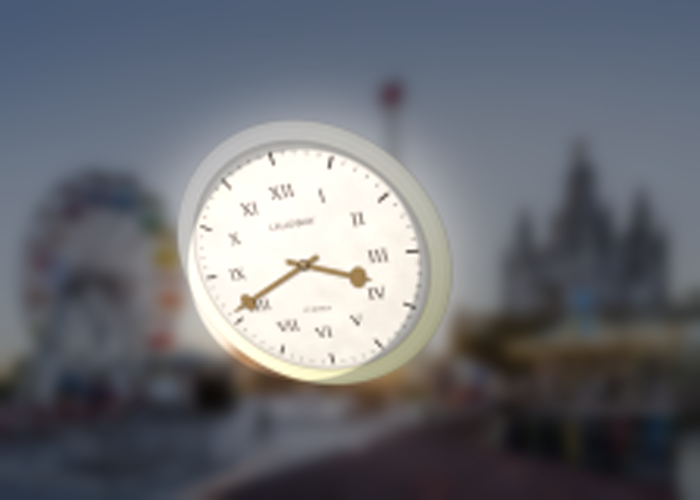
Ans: 3:41
